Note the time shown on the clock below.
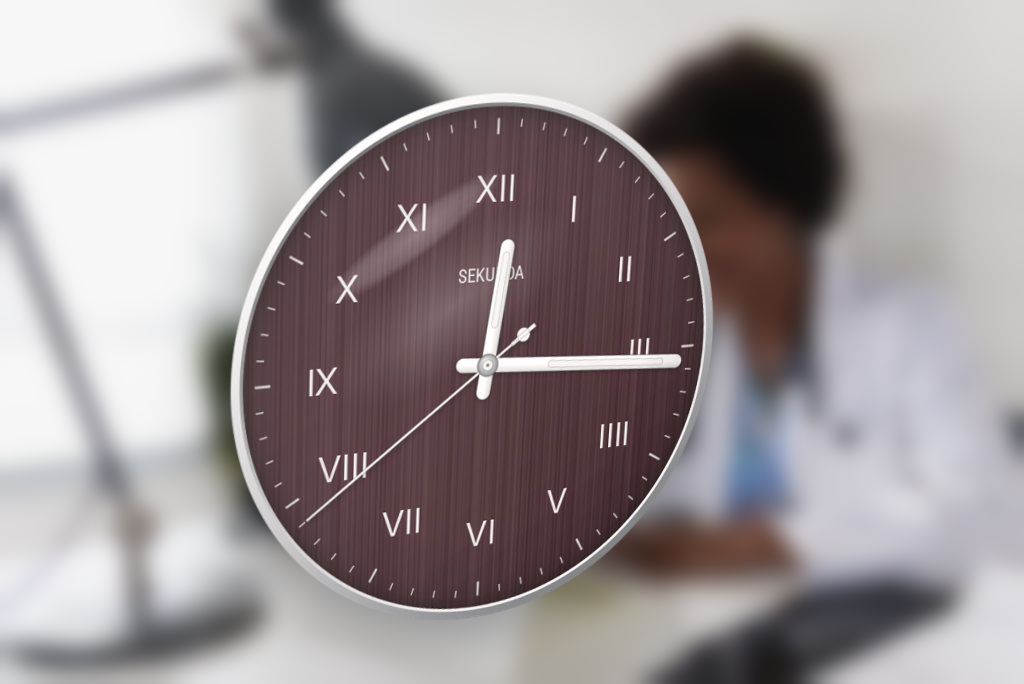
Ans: 12:15:39
